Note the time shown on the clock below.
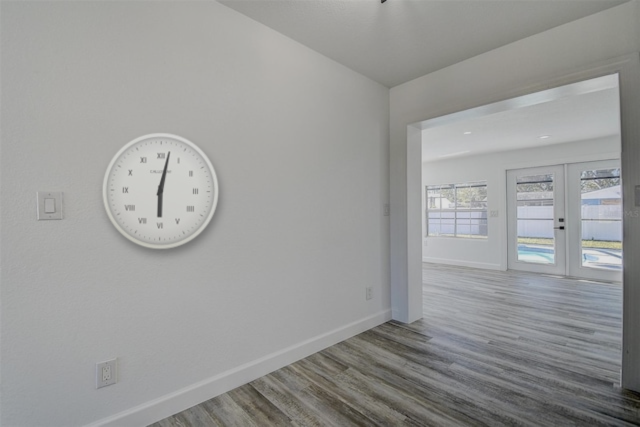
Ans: 6:02
